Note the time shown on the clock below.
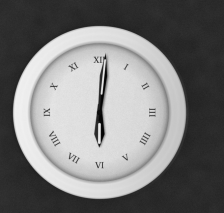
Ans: 6:01
